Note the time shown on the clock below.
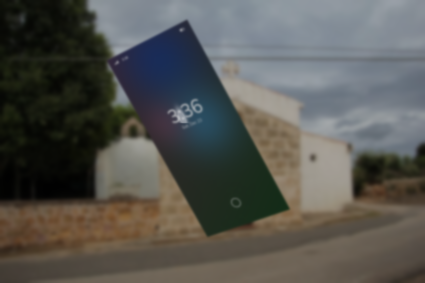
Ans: 3:36
